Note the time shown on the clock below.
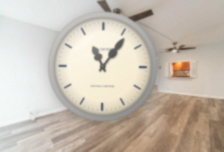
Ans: 11:06
